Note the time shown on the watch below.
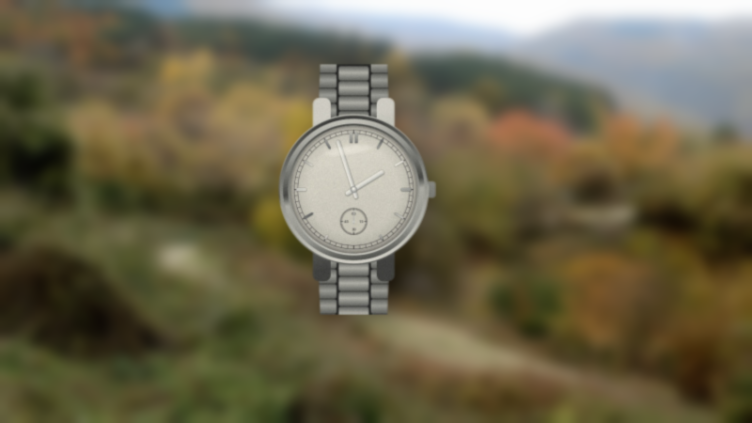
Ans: 1:57
